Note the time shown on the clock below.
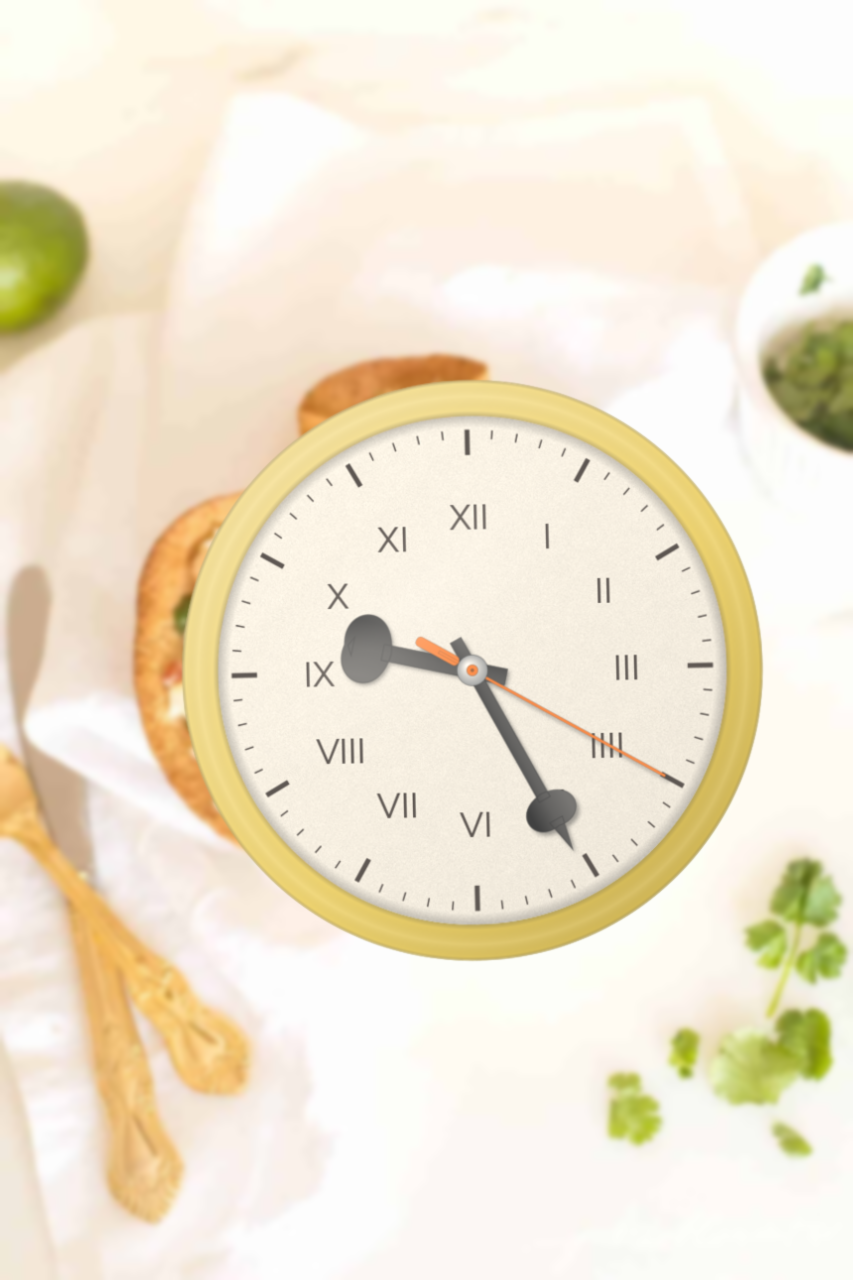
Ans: 9:25:20
